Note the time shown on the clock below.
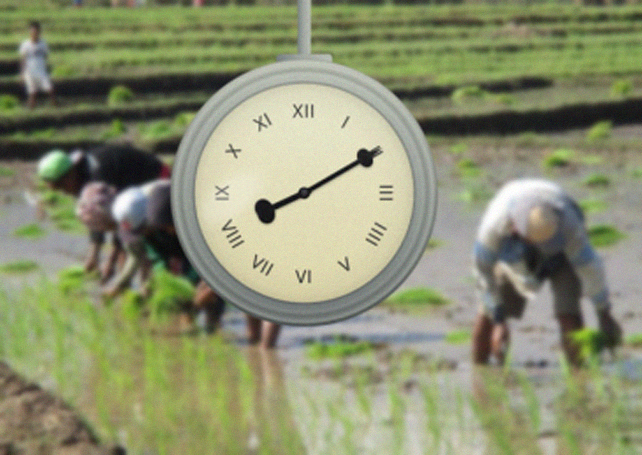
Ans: 8:10
